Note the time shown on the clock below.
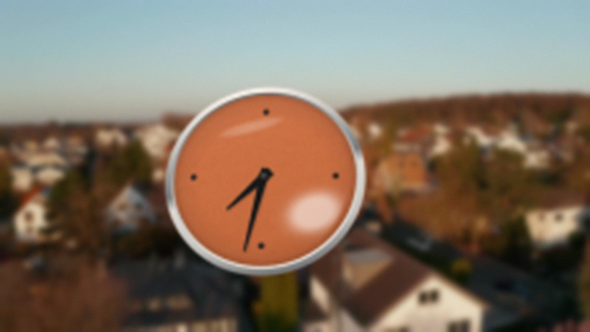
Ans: 7:32
